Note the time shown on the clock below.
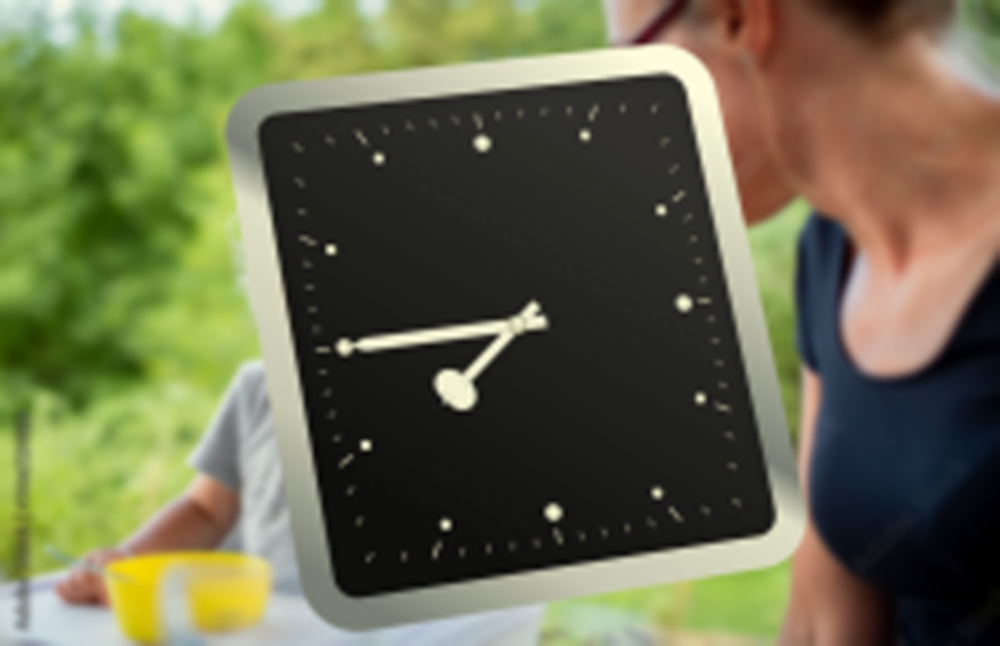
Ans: 7:45
